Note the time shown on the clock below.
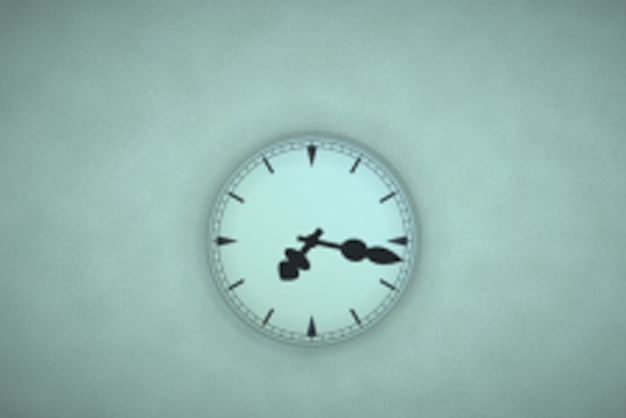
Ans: 7:17
